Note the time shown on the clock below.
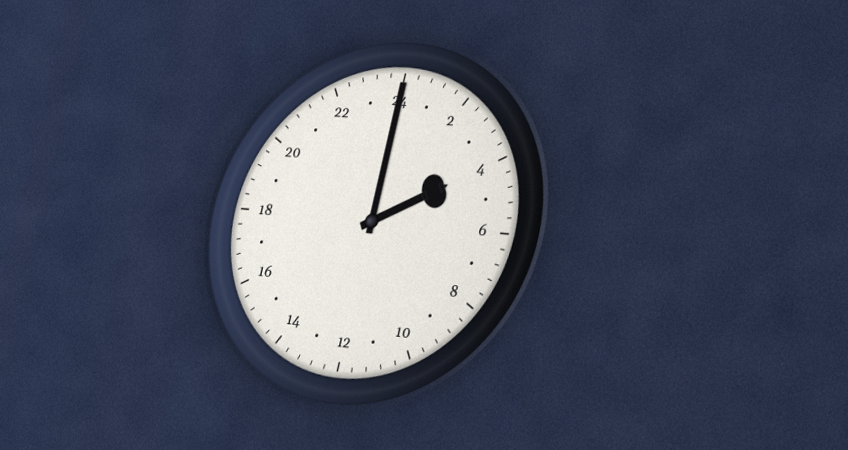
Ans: 4:00
